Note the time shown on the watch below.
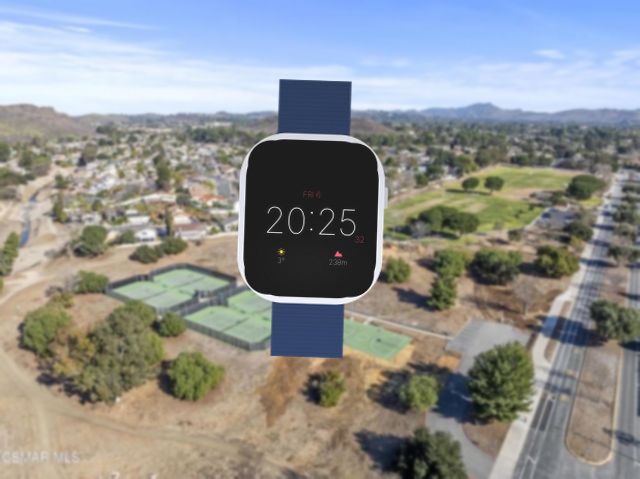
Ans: 20:25:32
